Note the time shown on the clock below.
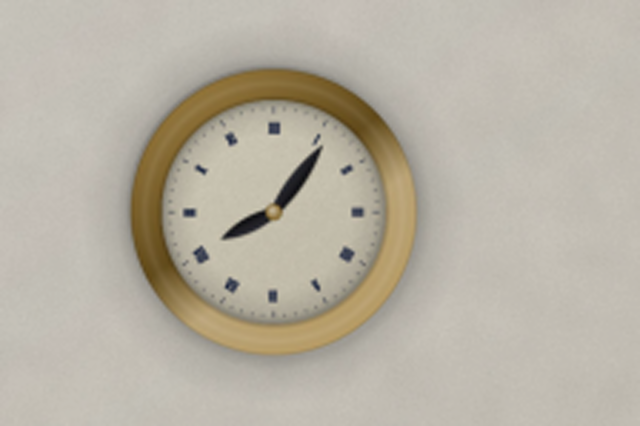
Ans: 8:06
